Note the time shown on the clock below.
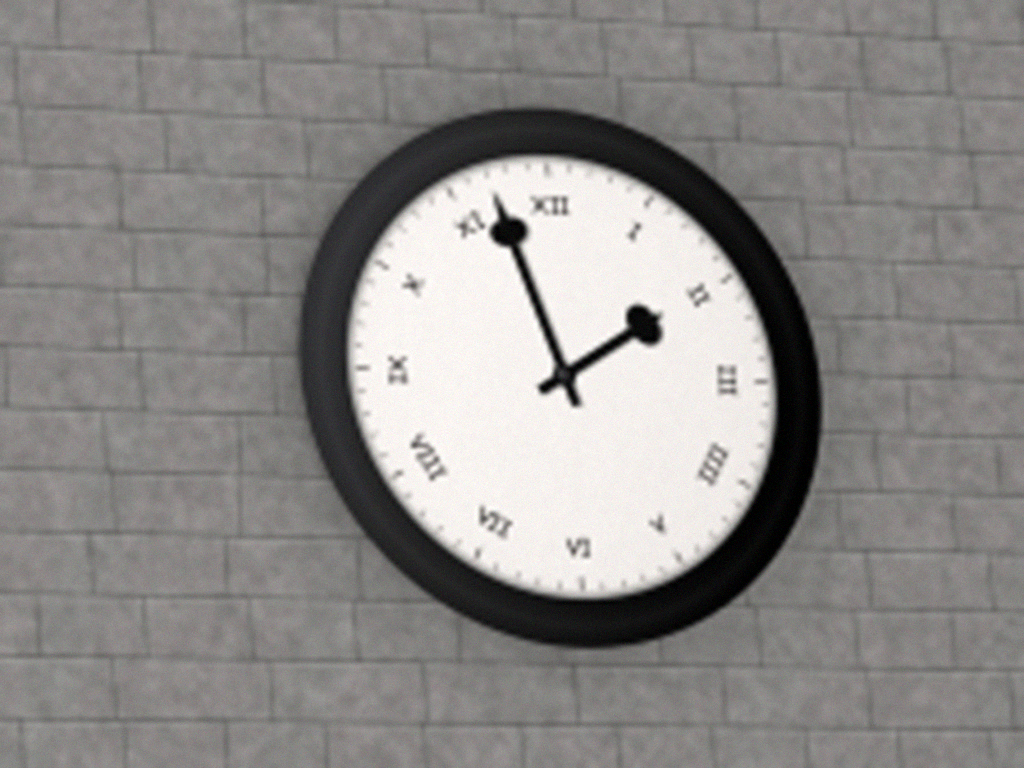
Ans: 1:57
